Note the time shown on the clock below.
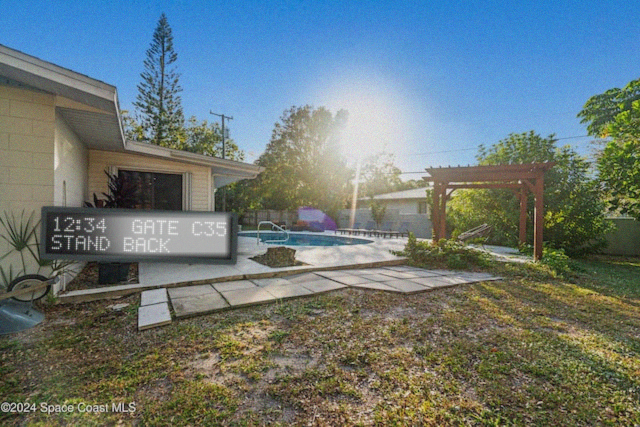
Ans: 12:34
